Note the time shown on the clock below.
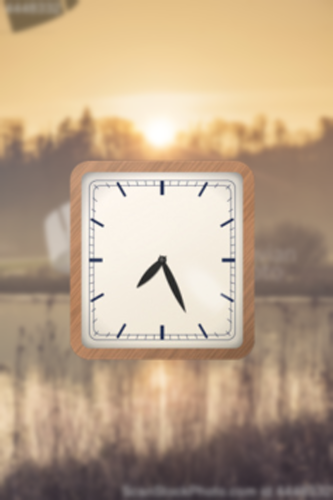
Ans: 7:26
